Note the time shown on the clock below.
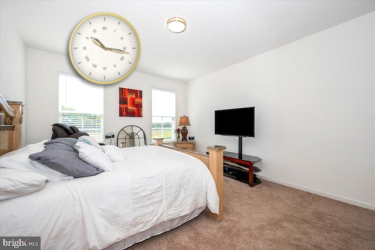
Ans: 10:17
